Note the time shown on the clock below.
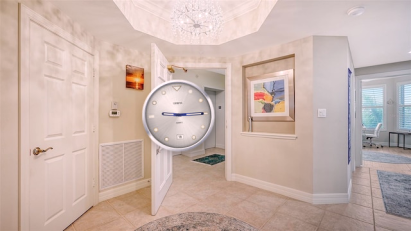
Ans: 9:15
